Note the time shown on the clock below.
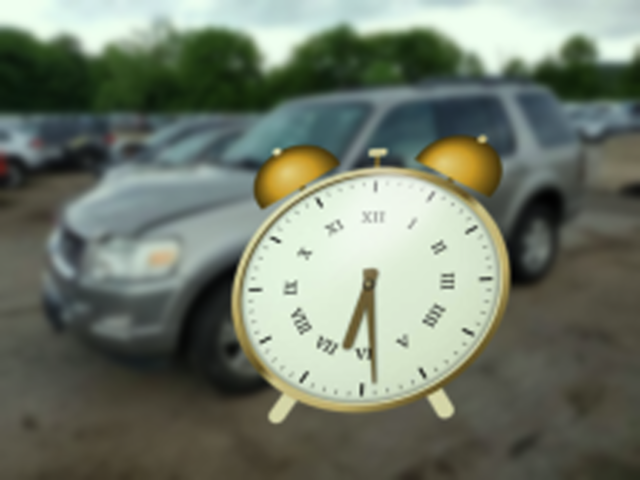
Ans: 6:29
